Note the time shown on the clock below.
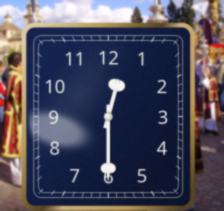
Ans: 12:30
